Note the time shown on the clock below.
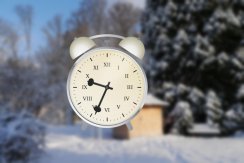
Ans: 9:34
